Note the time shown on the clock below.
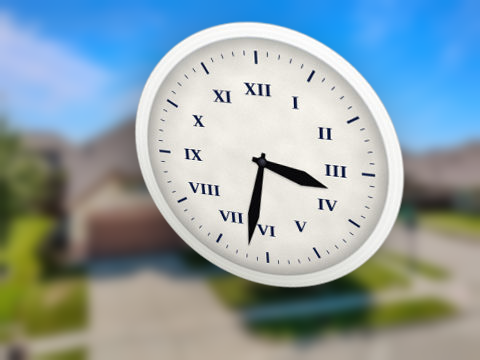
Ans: 3:32
